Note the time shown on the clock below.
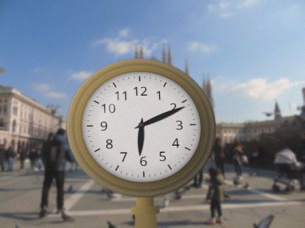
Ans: 6:11
